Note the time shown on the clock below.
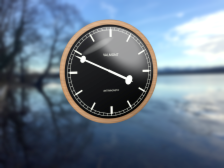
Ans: 3:49
